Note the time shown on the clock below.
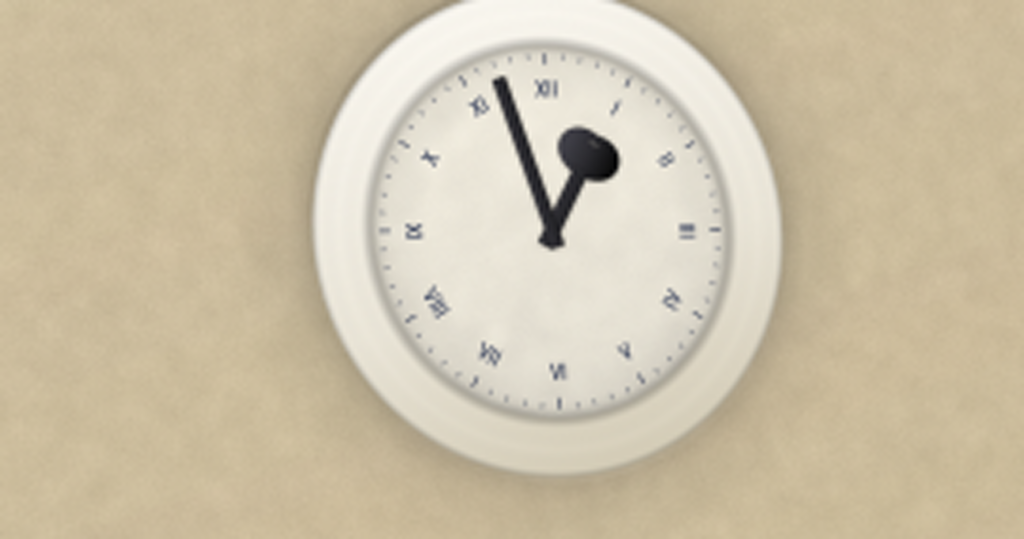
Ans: 12:57
